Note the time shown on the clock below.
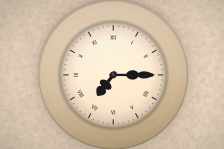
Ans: 7:15
